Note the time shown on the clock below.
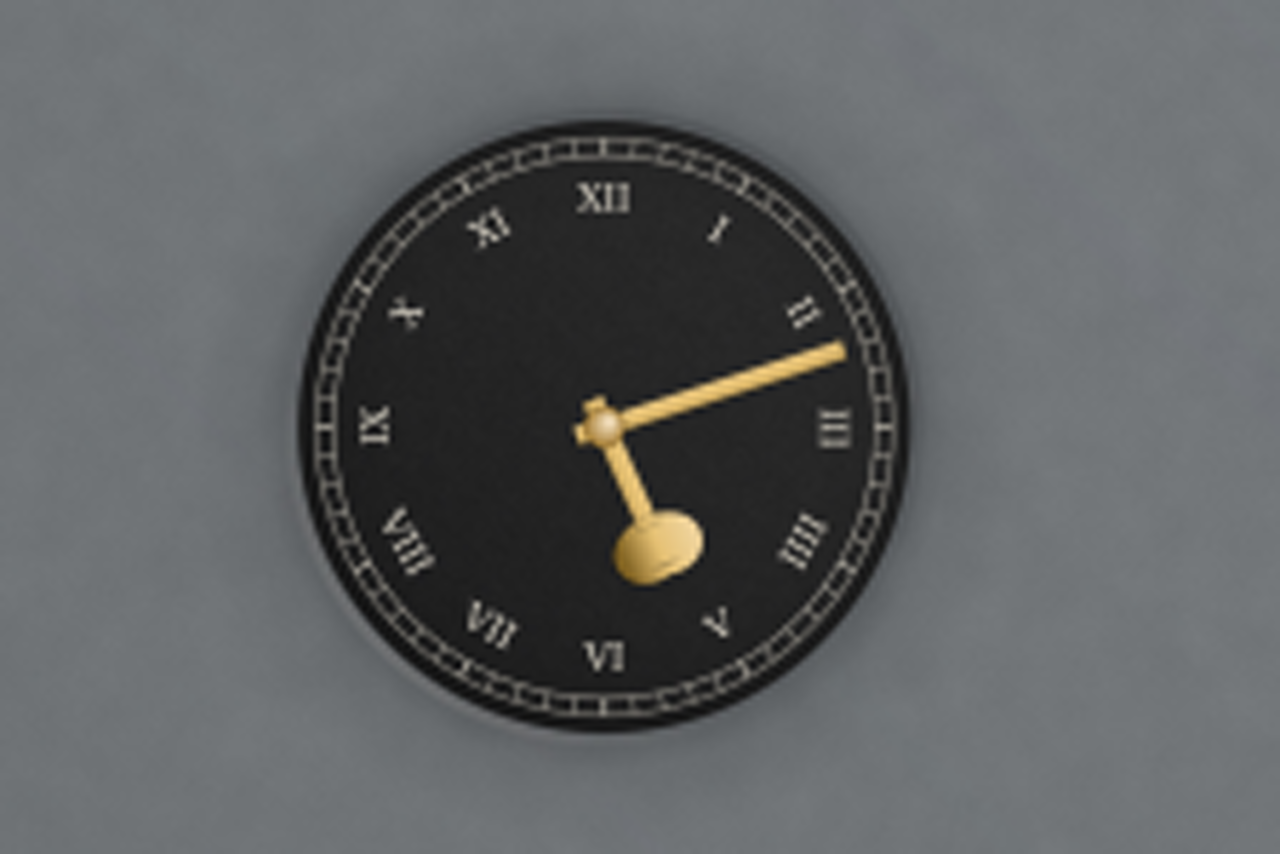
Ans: 5:12
